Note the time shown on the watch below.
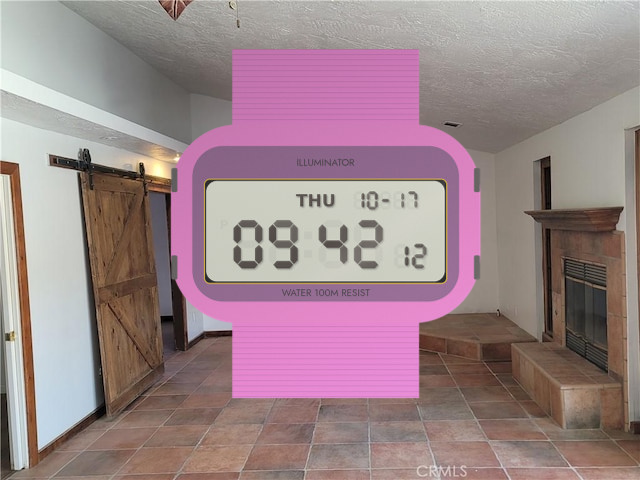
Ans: 9:42:12
